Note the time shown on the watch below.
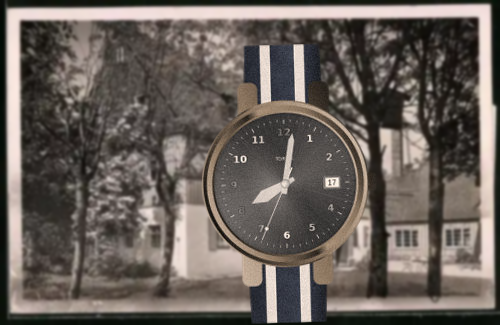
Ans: 8:01:34
